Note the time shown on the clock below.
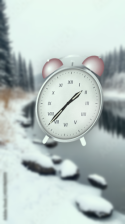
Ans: 1:37
